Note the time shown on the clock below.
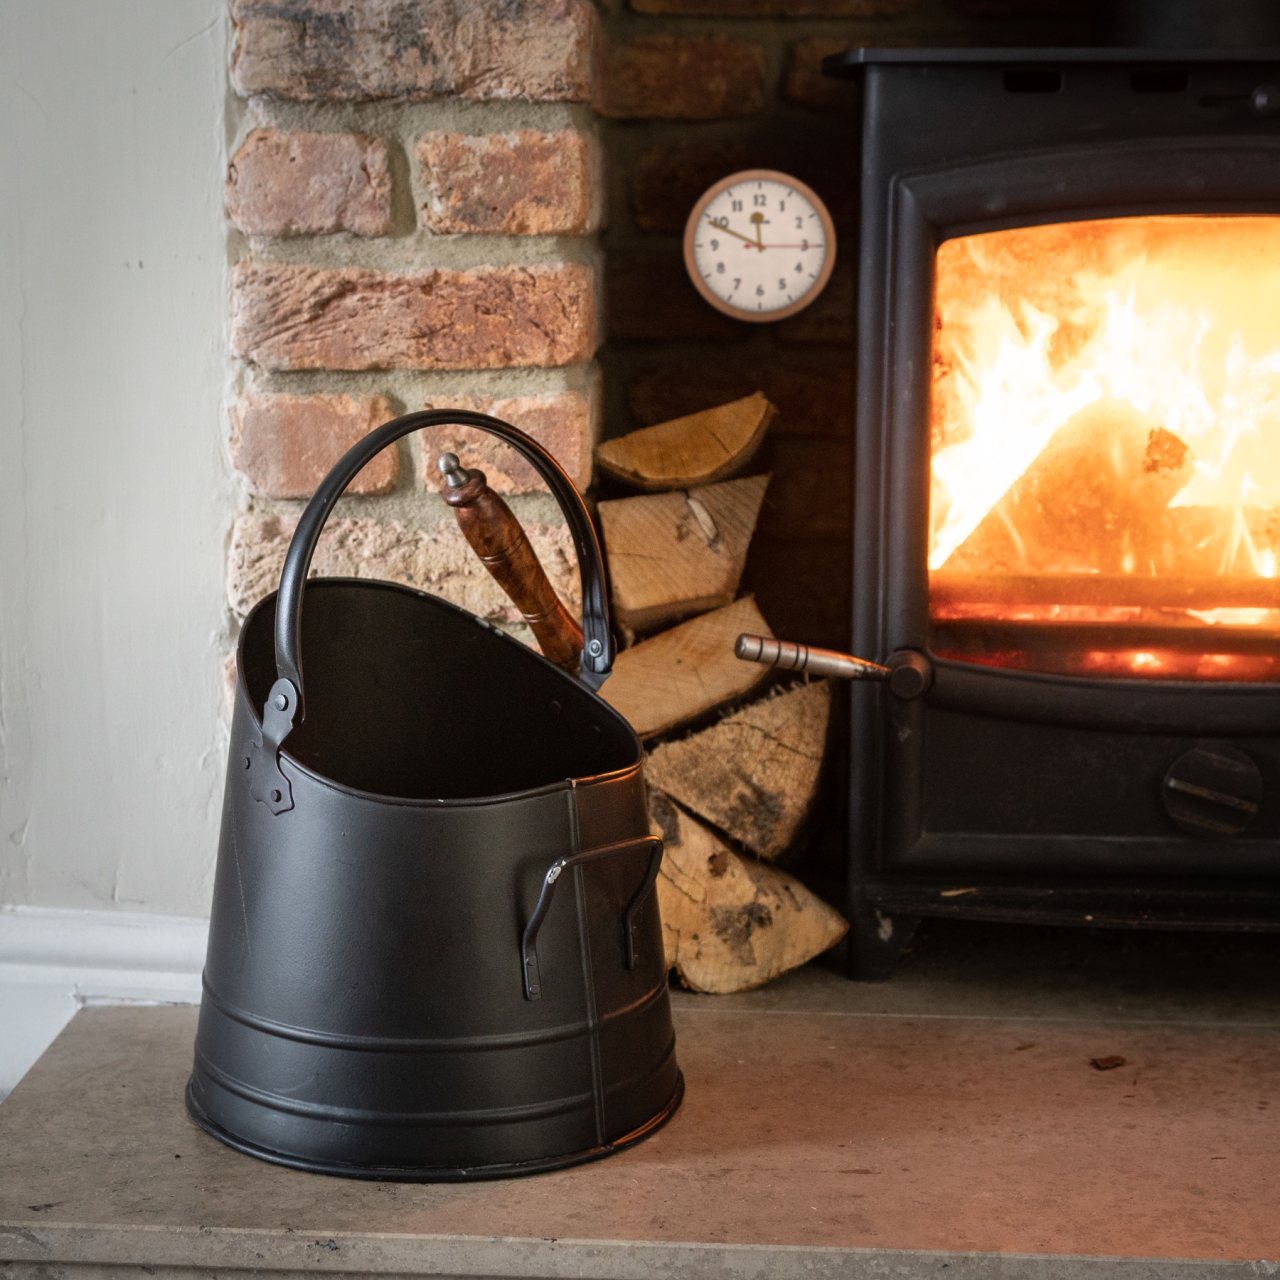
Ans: 11:49:15
